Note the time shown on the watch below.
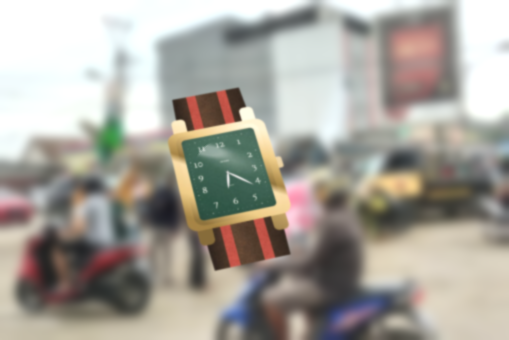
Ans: 6:22
